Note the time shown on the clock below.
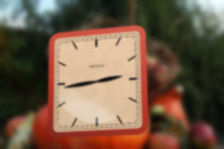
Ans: 2:44
